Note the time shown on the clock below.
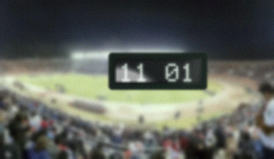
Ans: 11:01
